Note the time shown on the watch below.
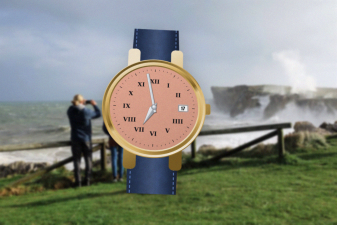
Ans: 6:58
